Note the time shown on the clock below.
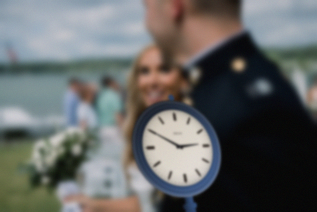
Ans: 2:50
